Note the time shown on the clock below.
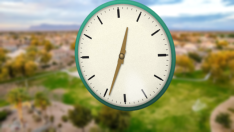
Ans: 12:34
